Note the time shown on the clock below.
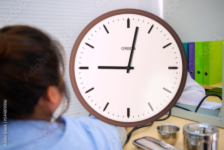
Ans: 9:02
